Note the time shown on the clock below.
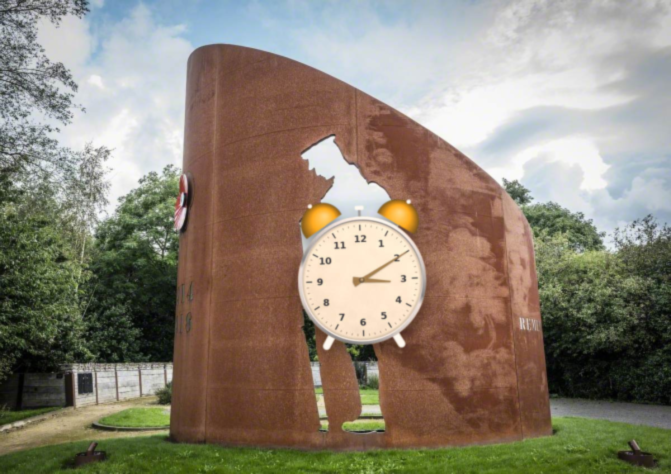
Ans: 3:10
